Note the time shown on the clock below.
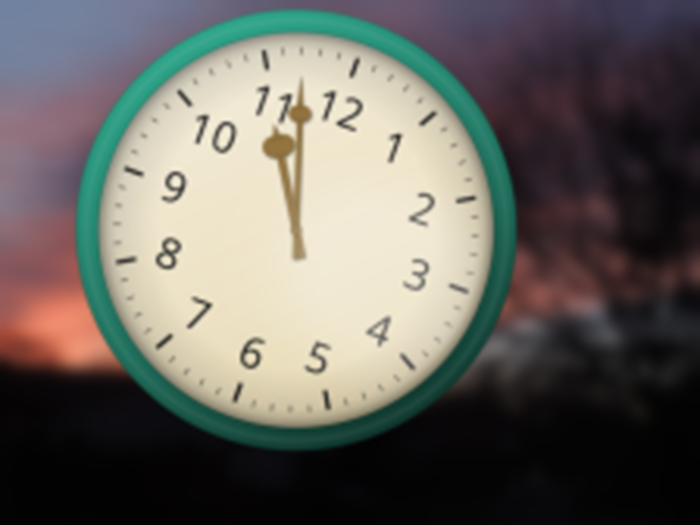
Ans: 10:57
